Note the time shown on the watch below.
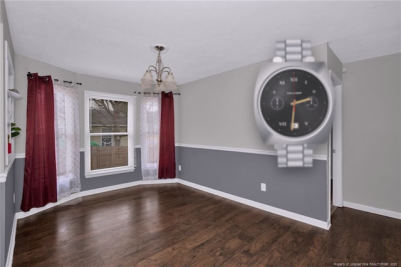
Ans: 2:31
